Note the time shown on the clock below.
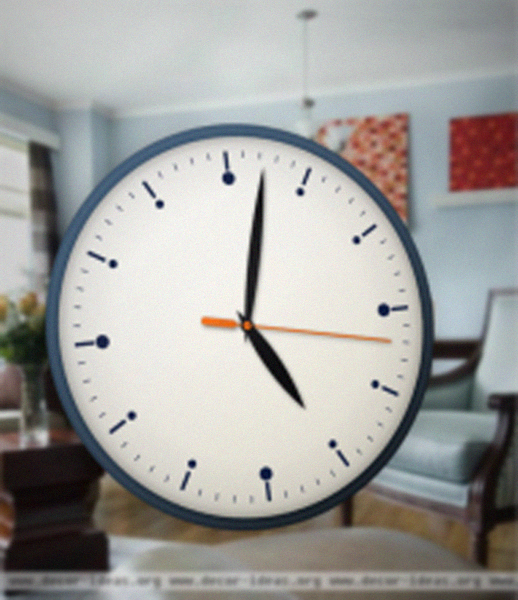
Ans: 5:02:17
